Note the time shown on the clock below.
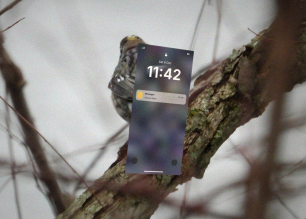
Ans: 11:42
